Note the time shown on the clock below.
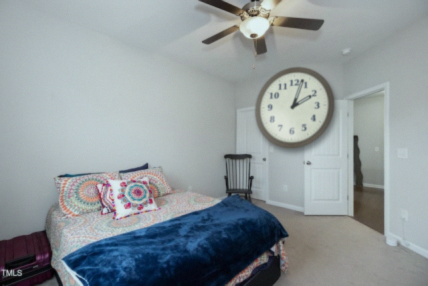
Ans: 2:03
